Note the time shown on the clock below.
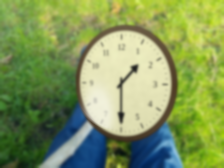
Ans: 1:30
